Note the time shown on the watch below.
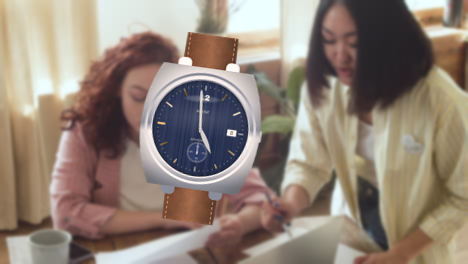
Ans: 4:59
